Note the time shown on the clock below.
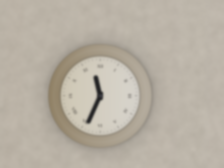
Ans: 11:34
